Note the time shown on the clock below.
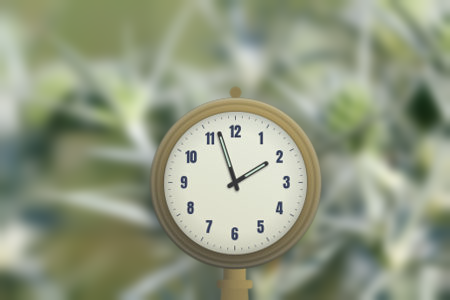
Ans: 1:57
